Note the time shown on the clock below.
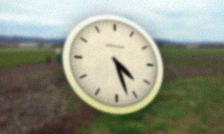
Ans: 4:27
